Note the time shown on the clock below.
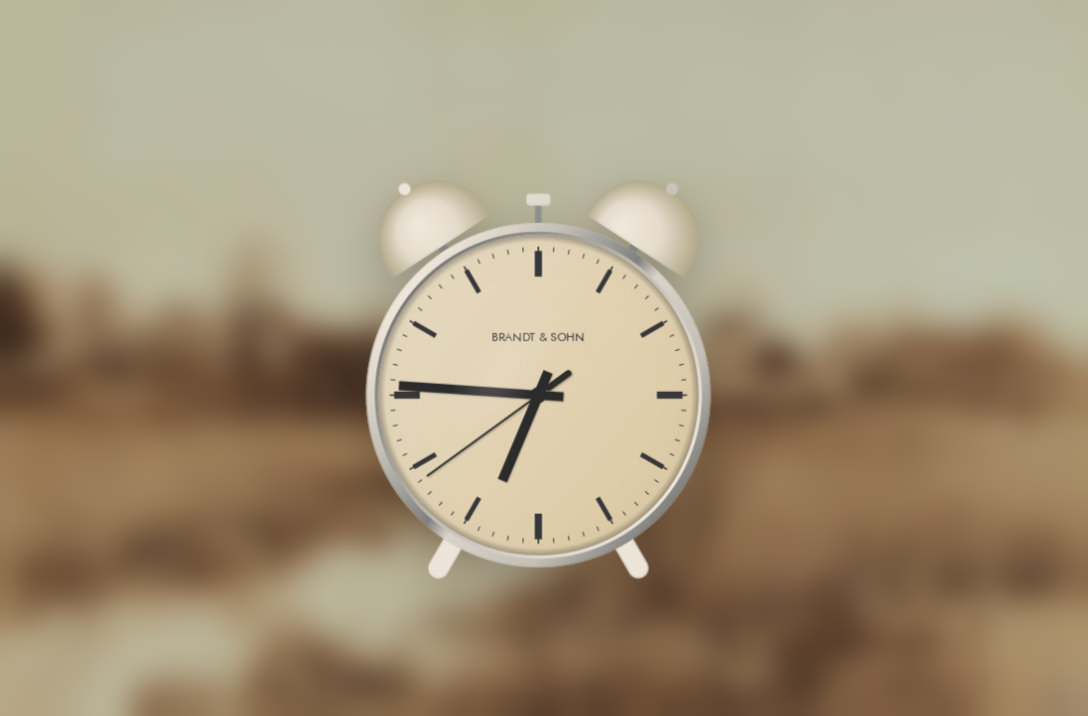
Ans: 6:45:39
